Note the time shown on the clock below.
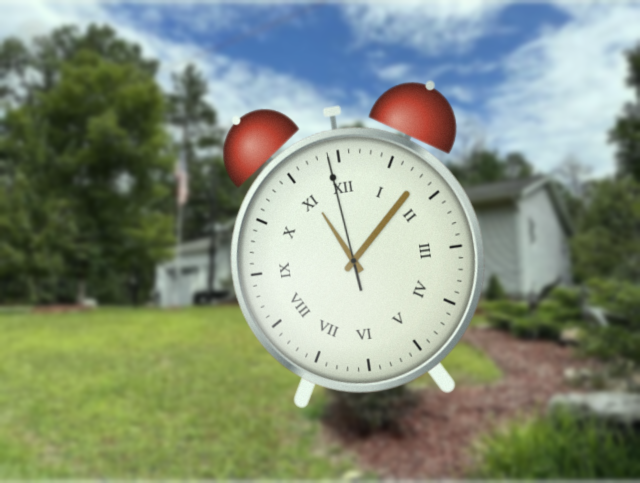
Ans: 11:07:59
